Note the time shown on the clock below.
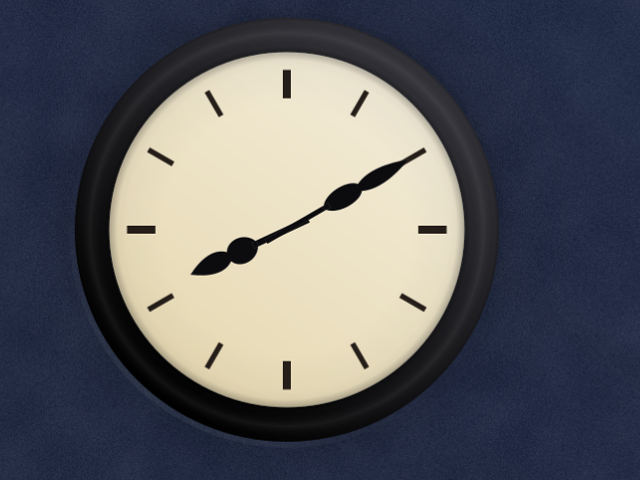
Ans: 8:10
